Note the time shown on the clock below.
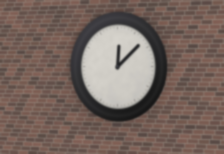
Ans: 12:08
